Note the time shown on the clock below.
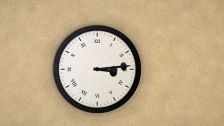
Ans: 3:14
